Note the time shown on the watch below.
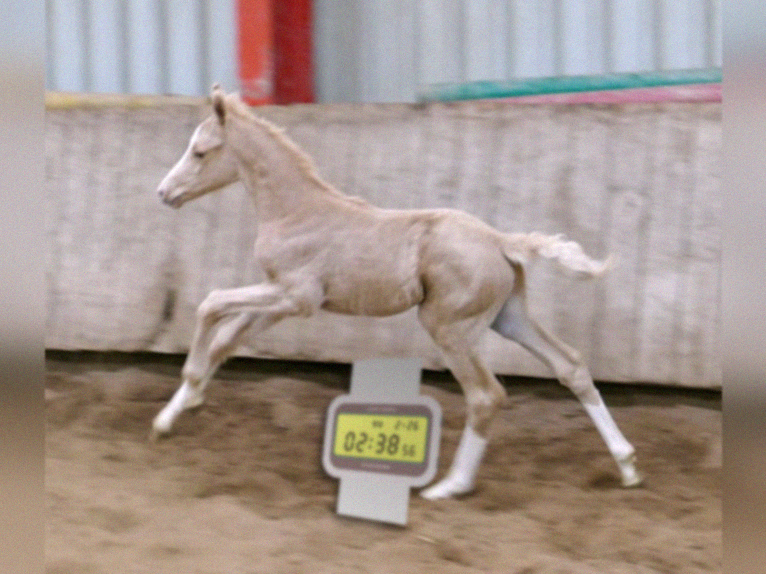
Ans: 2:38
